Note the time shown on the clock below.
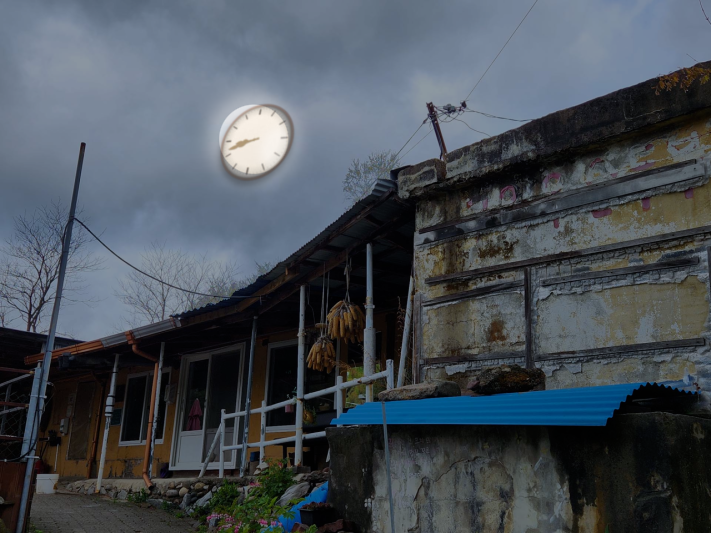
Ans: 8:42
